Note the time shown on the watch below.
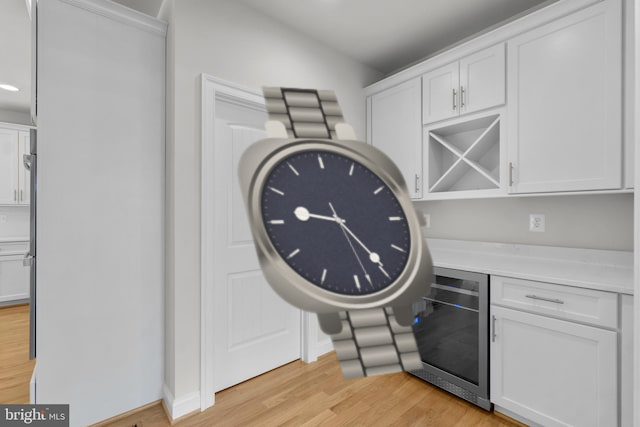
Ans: 9:24:28
